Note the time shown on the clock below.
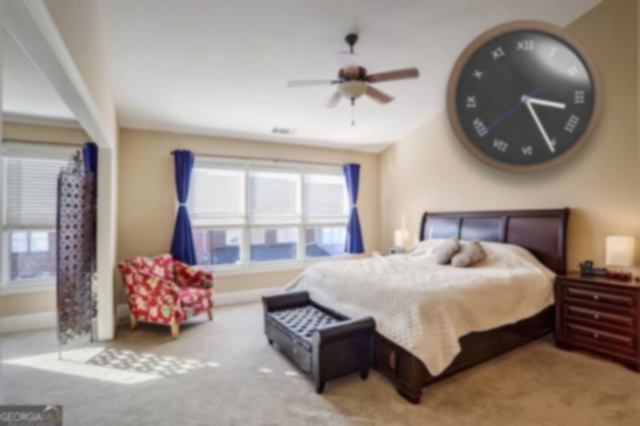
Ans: 3:25:39
